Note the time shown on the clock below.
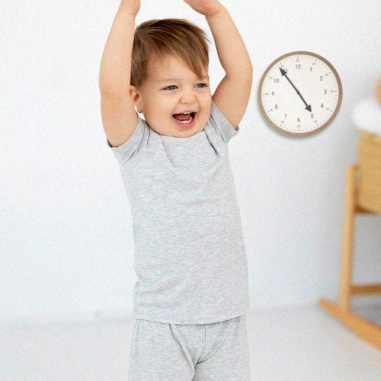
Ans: 4:54
